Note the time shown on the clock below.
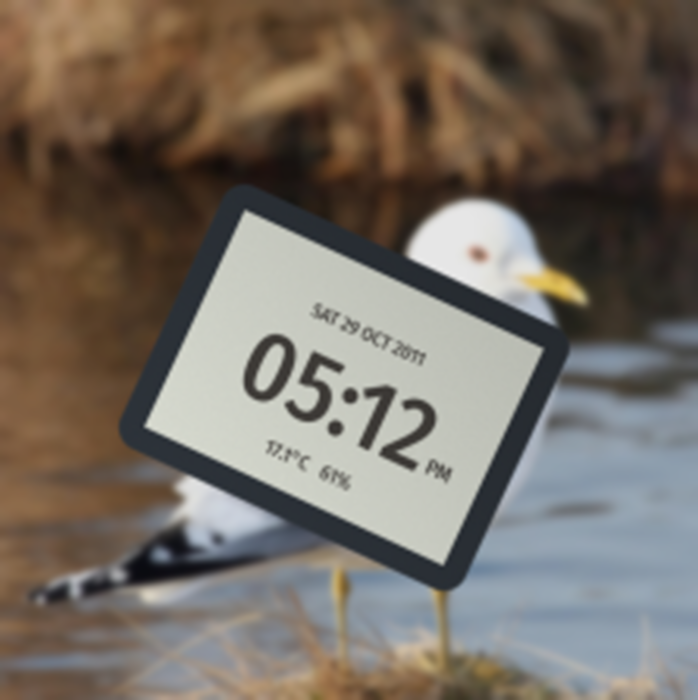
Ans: 5:12
